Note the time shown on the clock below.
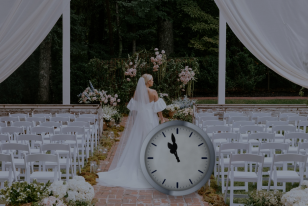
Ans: 10:58
